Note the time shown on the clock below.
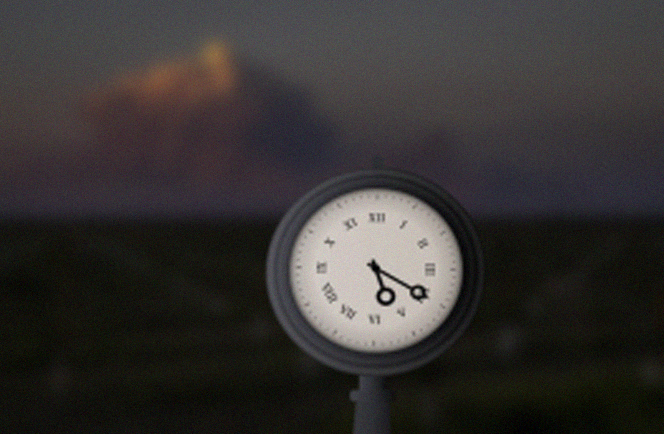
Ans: 5:20
